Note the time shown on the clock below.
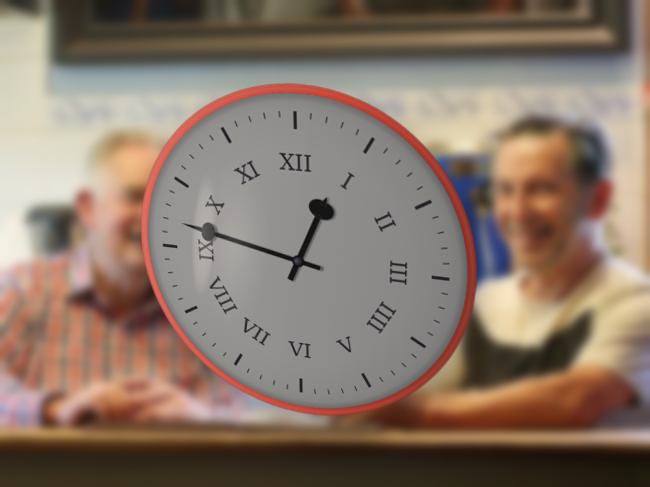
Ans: 12:47
